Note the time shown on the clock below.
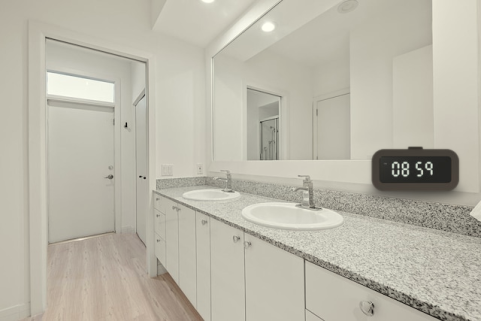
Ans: 8:59
